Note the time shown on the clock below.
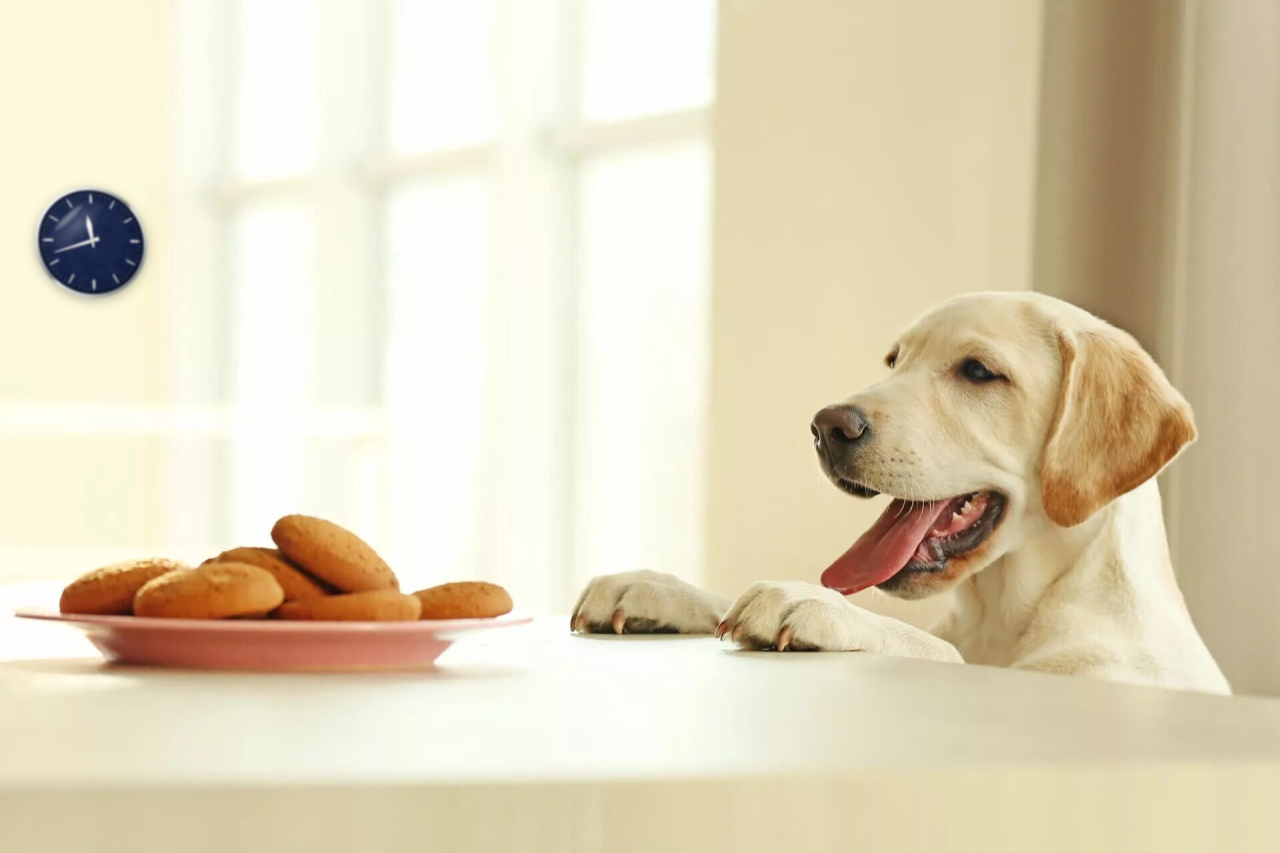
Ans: 11:42
